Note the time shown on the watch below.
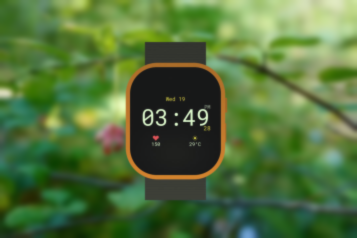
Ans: 3:49
